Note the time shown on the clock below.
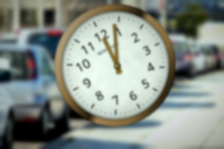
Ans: 12:04
